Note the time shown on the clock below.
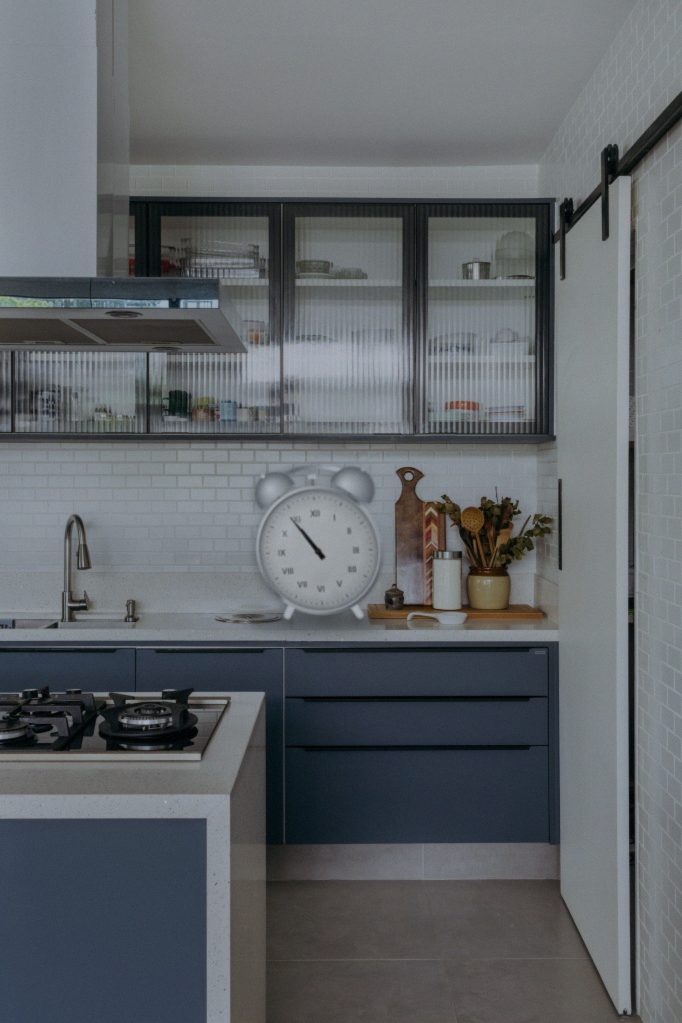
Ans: 10:54
